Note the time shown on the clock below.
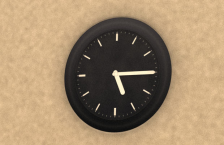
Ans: 5:15
